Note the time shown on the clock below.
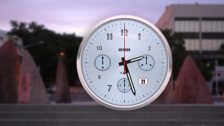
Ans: 2:27
